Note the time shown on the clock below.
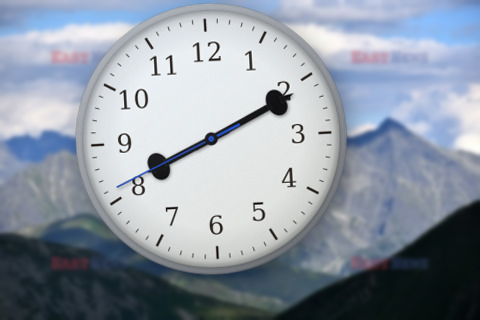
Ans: 8:10:41
